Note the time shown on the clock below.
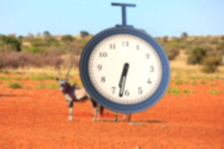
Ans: 6:32
